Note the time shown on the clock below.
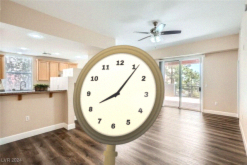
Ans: 8:06
